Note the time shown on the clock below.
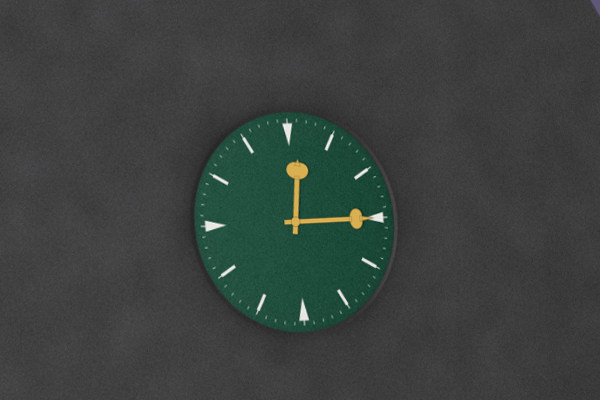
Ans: 12:15
